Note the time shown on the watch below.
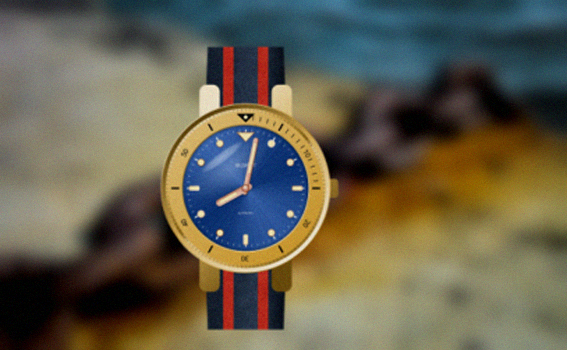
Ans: 8:02
